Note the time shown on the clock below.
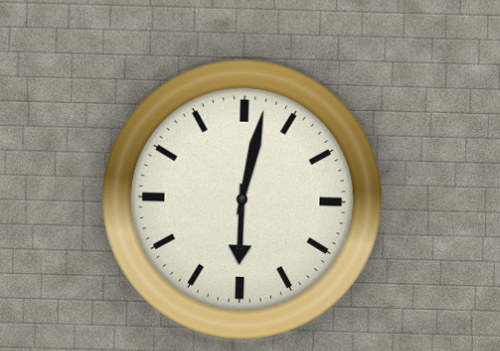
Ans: 6:02
